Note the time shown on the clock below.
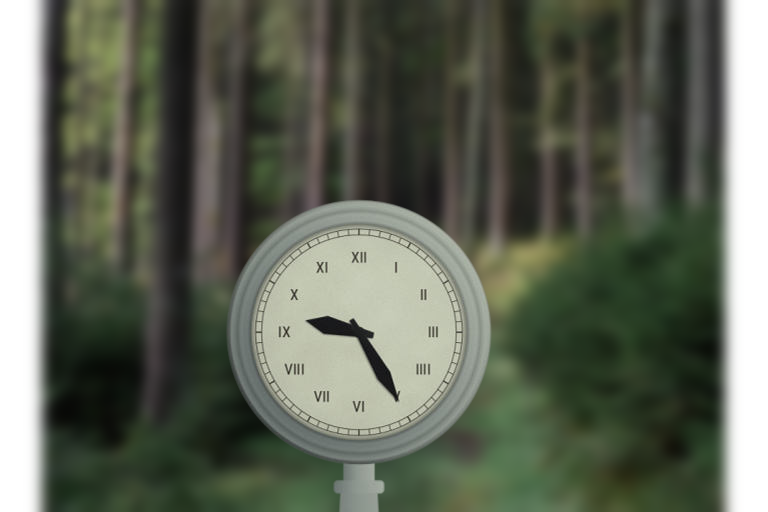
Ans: 9:25
